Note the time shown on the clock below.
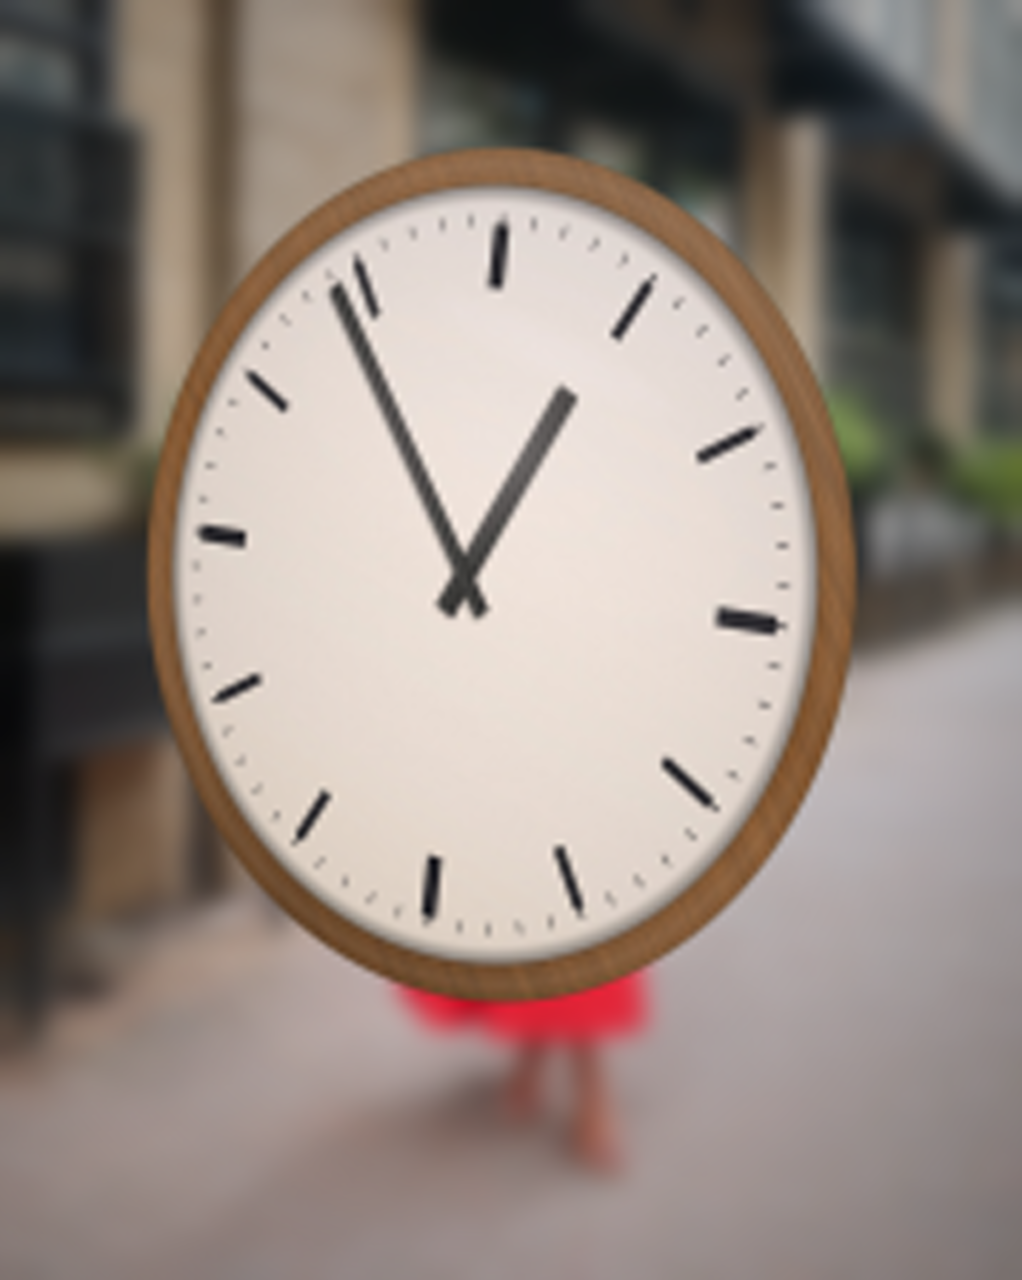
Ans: 12:54
